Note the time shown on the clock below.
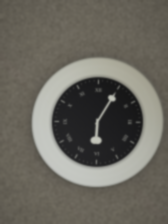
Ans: 6:05
